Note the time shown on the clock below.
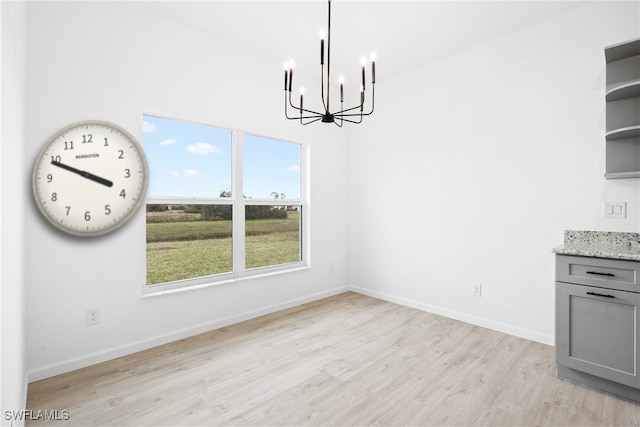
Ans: 3:49
